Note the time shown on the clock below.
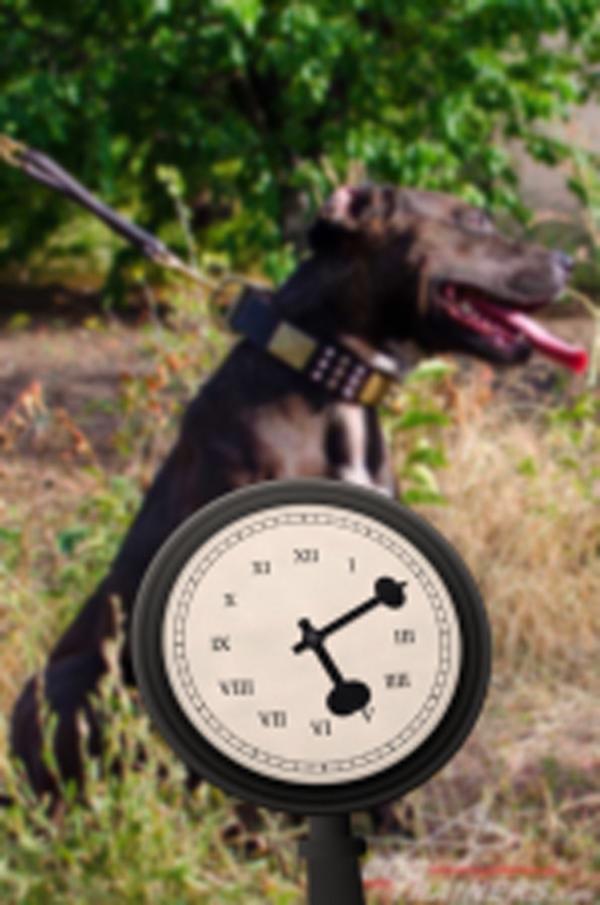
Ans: 5:10
